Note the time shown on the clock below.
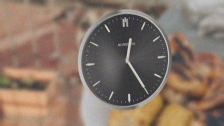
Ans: 12:25
